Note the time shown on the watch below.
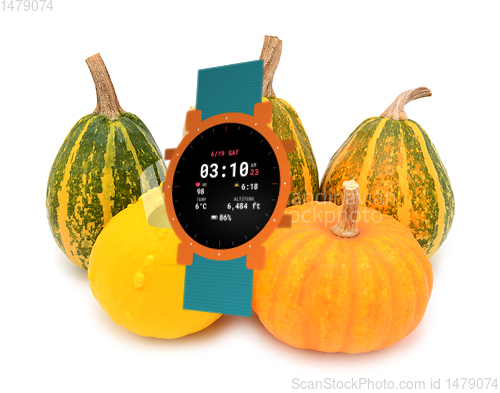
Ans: 3:10:23
